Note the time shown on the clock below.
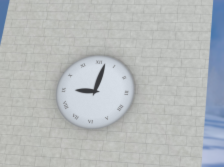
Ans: 9:02
